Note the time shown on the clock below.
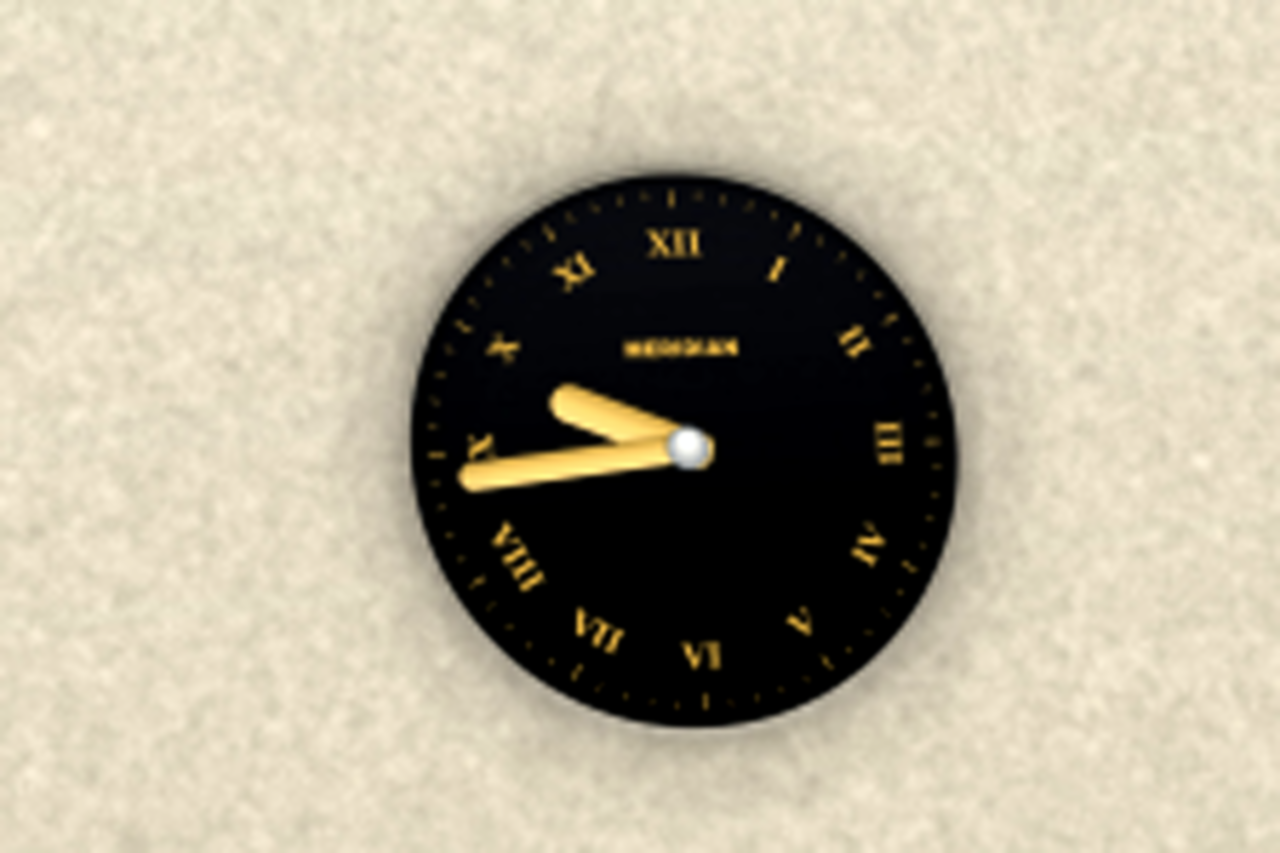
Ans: 9:44
